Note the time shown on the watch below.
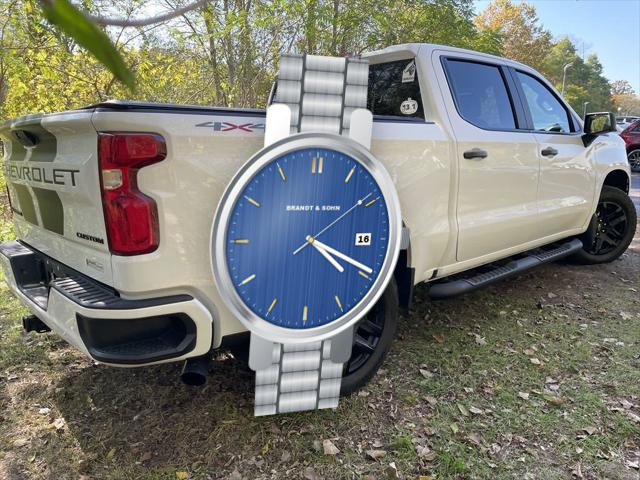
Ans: 4:19:09
